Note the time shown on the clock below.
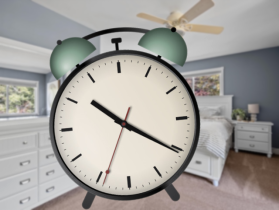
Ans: 10:20:34
